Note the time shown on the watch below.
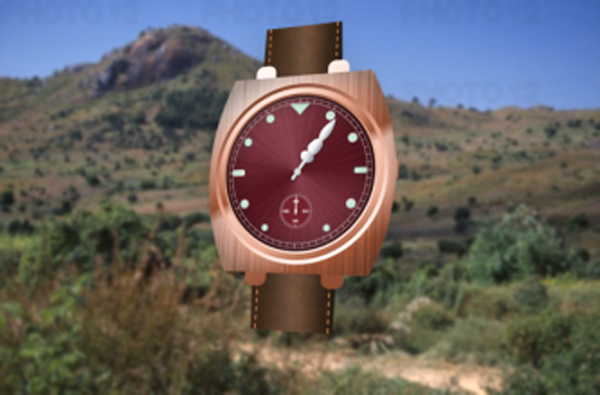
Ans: 1:06
